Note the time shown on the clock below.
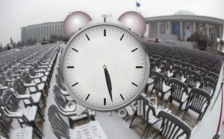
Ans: 5:28
